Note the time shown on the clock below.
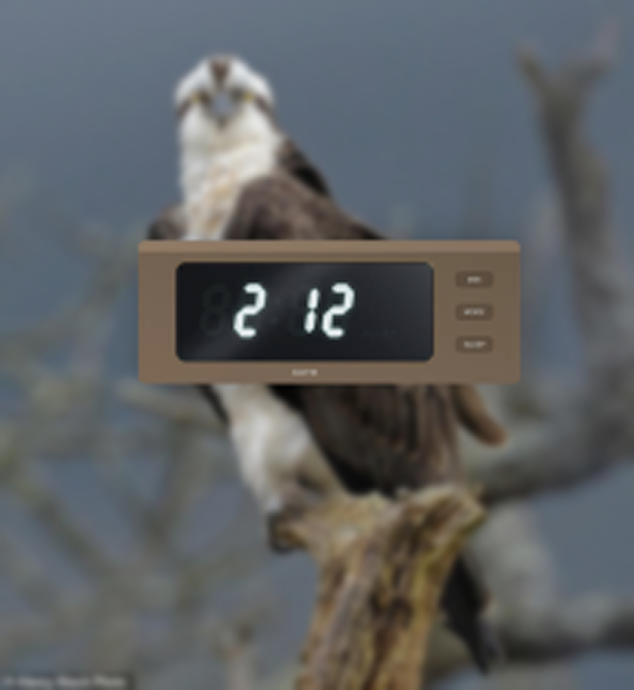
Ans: 2:12
